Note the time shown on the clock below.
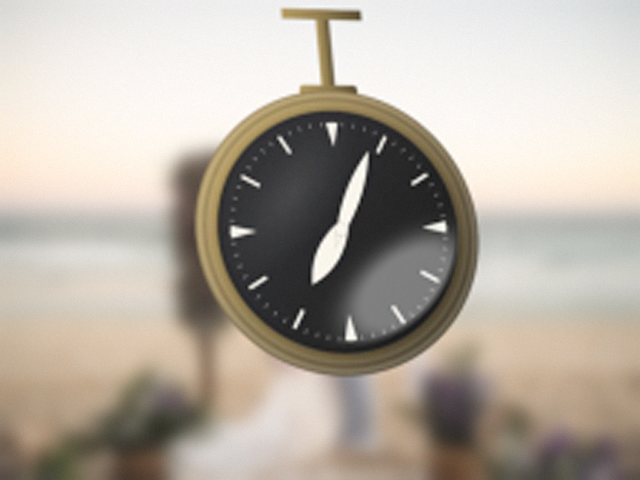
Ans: 7:04
